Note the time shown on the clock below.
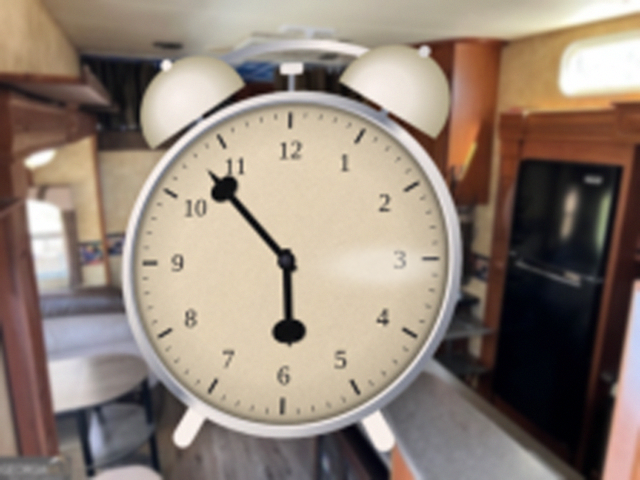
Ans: 5:53
